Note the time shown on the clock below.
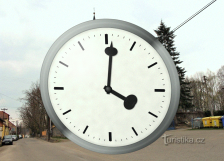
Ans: 4:01
